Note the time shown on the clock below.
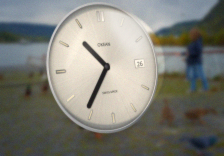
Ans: 10:36
